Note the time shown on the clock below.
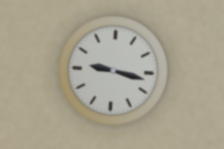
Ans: 9:17
